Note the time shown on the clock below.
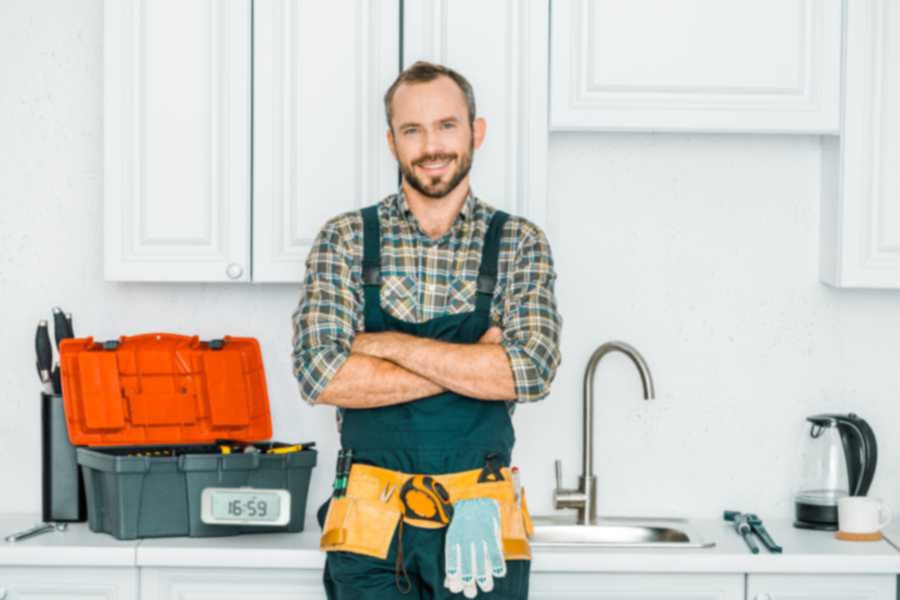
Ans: 16:59
